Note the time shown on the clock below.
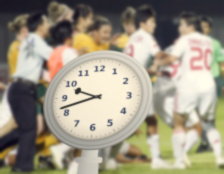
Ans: 9:42
